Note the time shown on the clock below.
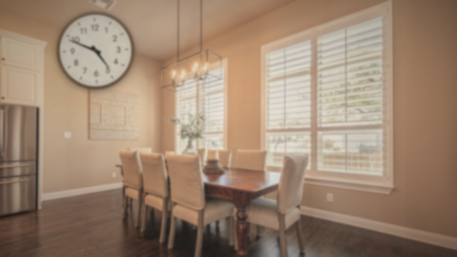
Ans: 4:49
